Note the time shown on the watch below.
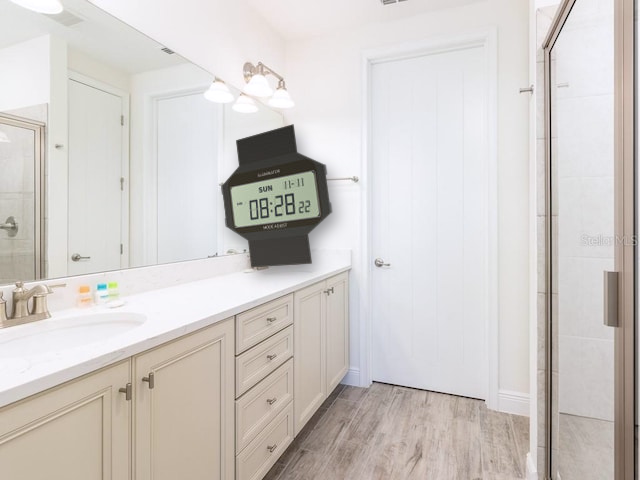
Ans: 8:28:22
